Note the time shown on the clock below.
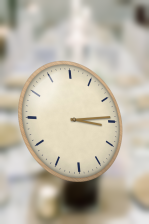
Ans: 3:14
